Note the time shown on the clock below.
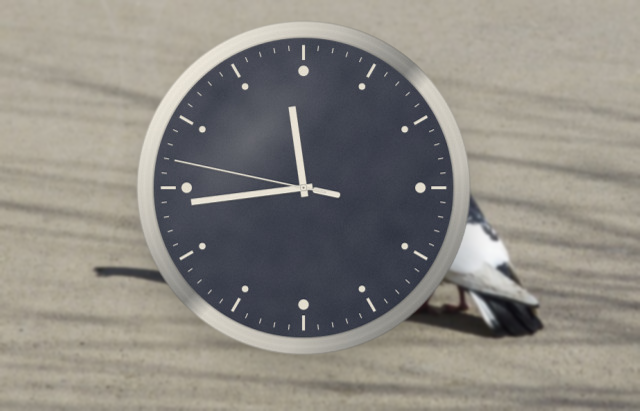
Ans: 11:43:47
